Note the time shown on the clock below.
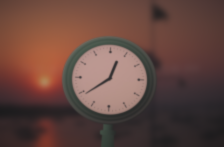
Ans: 12:39
